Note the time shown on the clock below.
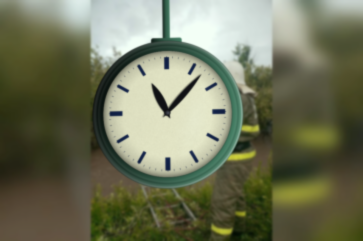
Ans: 11:07
